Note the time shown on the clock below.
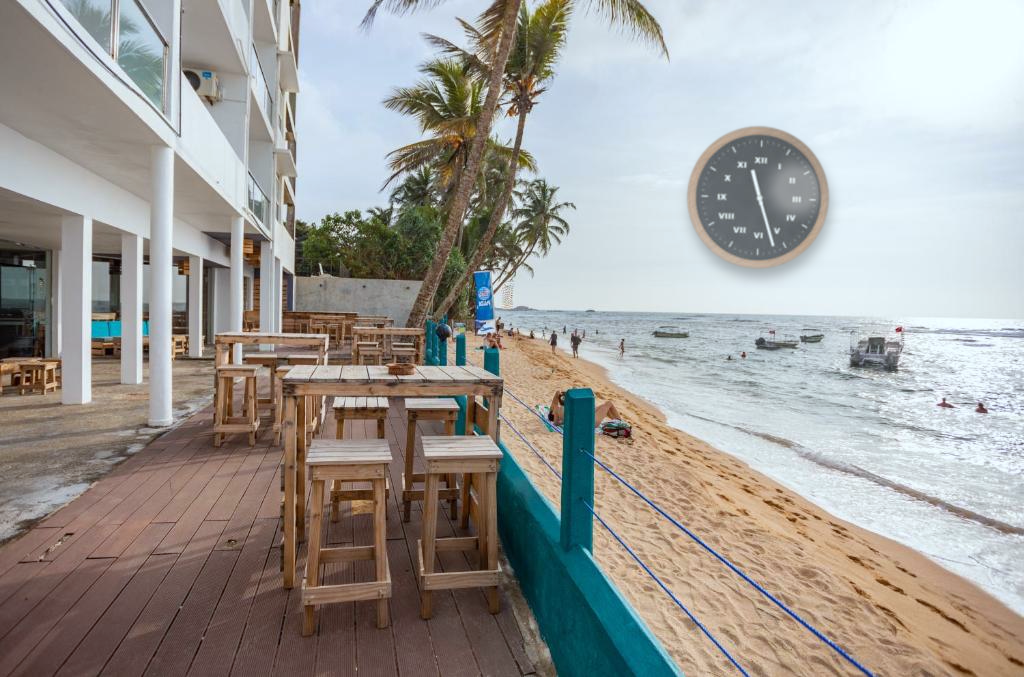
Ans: 11:27
